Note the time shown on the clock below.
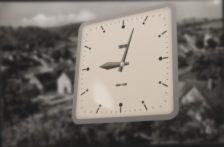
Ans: 9:03
